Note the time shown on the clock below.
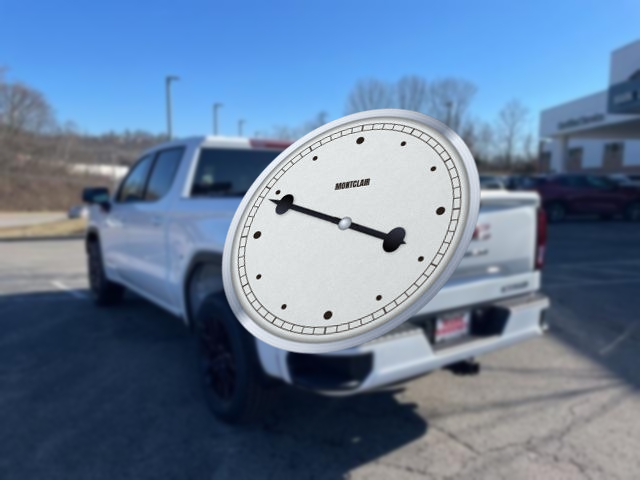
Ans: 3:49
